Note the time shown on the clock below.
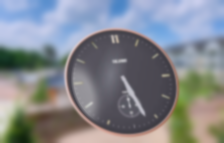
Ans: 5:27
